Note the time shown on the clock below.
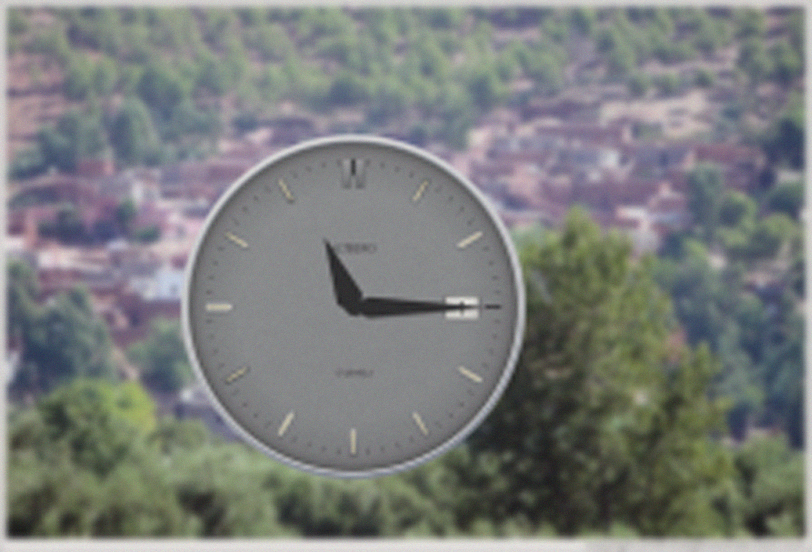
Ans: 11:15
